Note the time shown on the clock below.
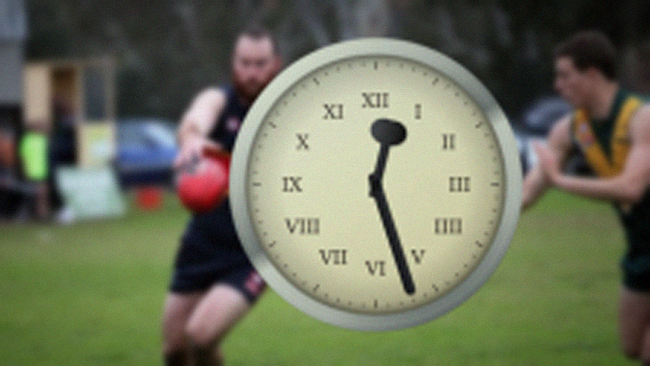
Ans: 12:27
